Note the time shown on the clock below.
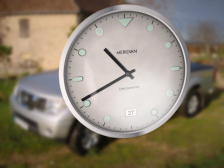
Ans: 10:41
